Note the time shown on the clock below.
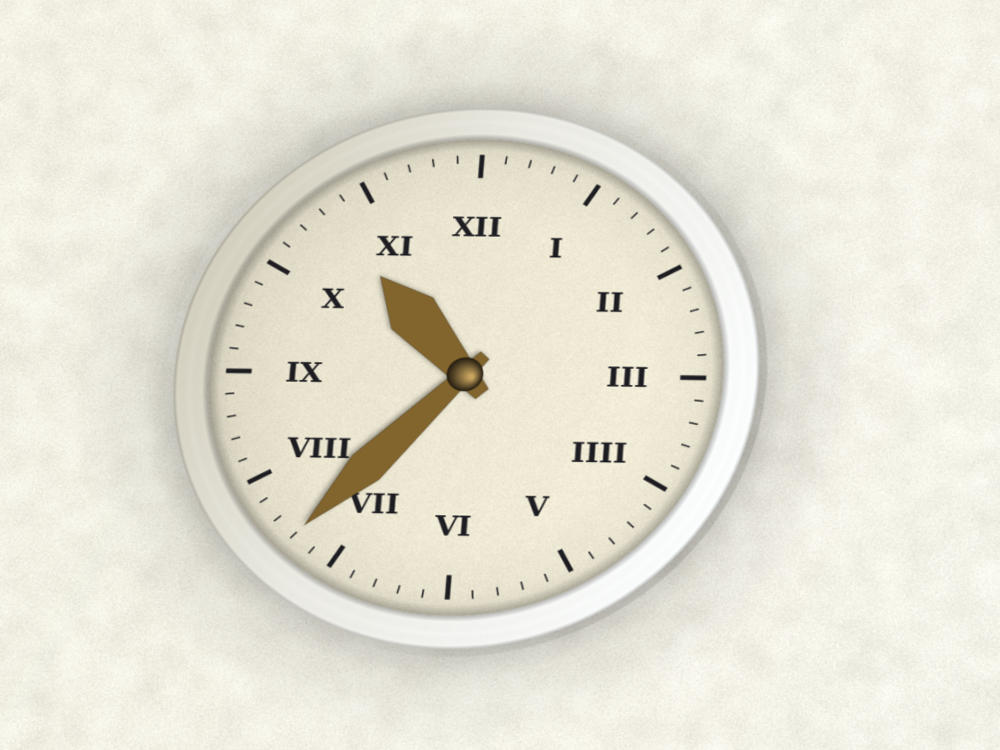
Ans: 10:37
